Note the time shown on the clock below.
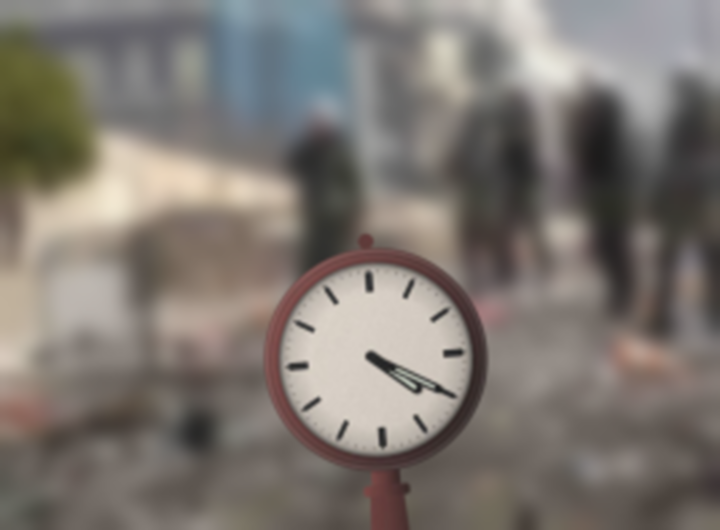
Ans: 4:20
